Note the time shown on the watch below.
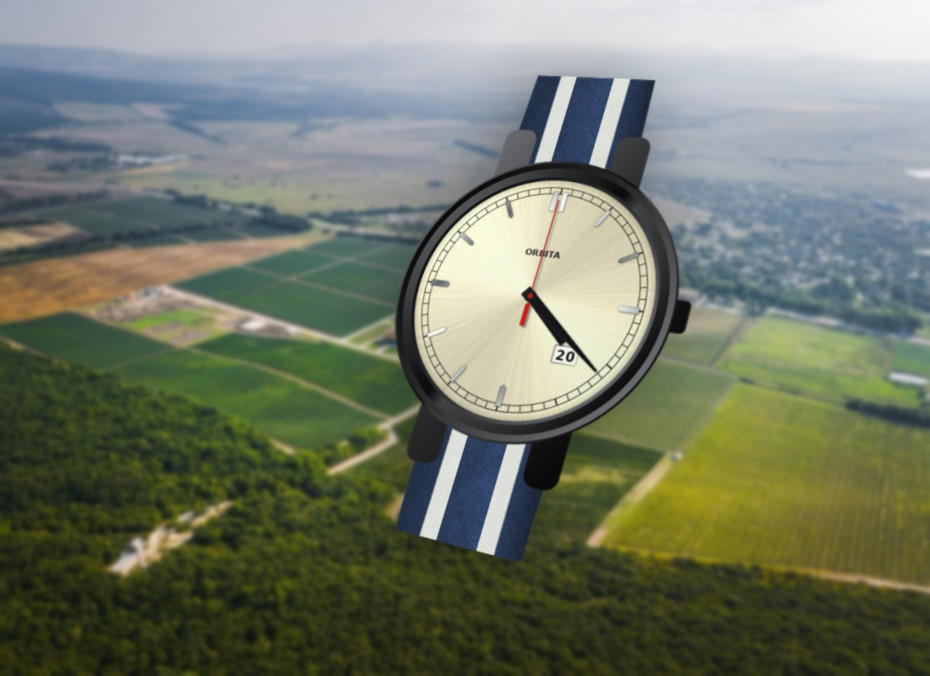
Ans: 4:21:00
